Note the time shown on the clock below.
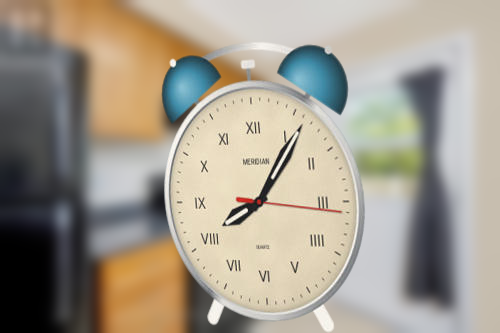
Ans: 8:06:16
